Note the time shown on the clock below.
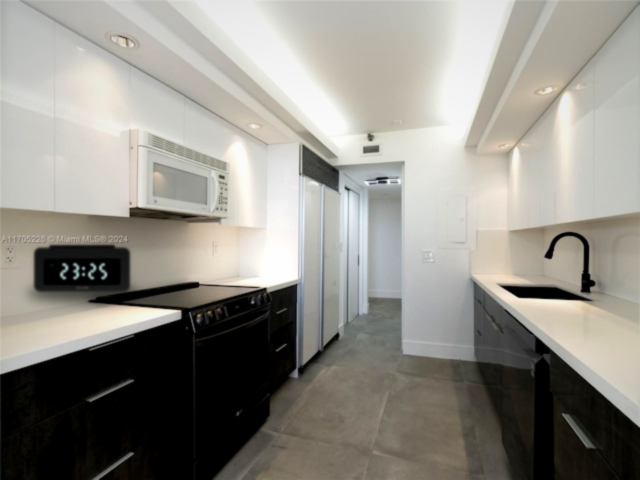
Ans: 23:25
